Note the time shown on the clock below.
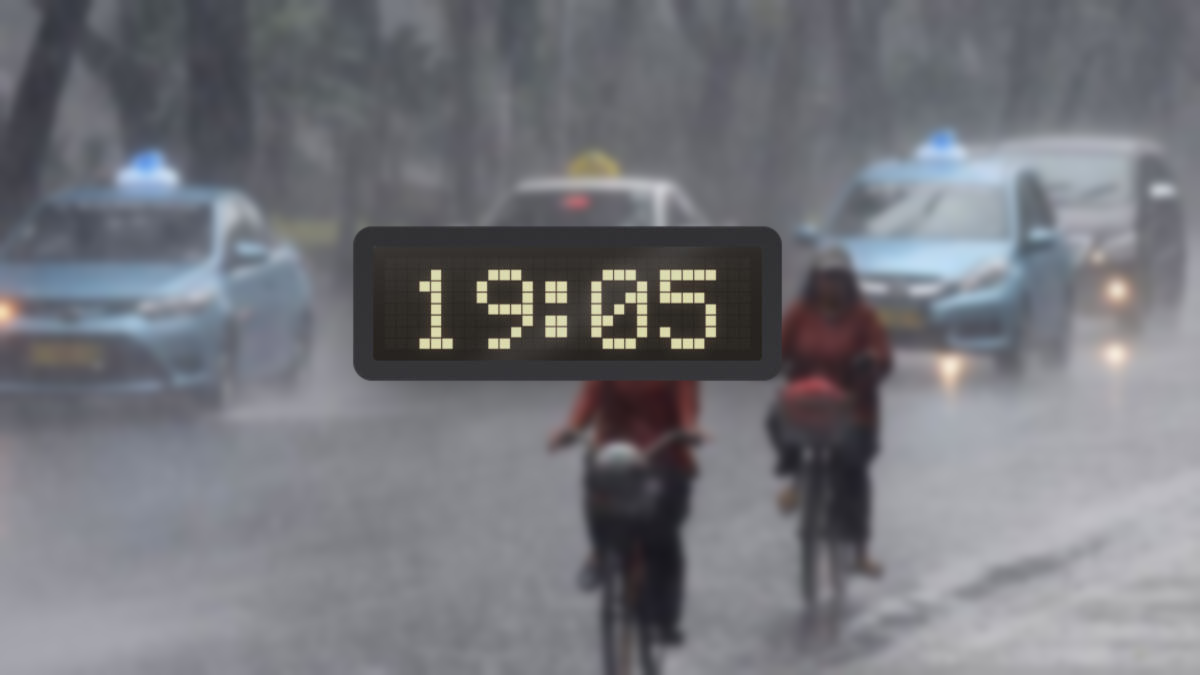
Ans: 19:05
